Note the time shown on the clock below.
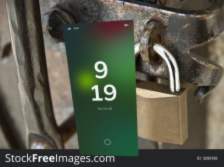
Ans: 9:19
